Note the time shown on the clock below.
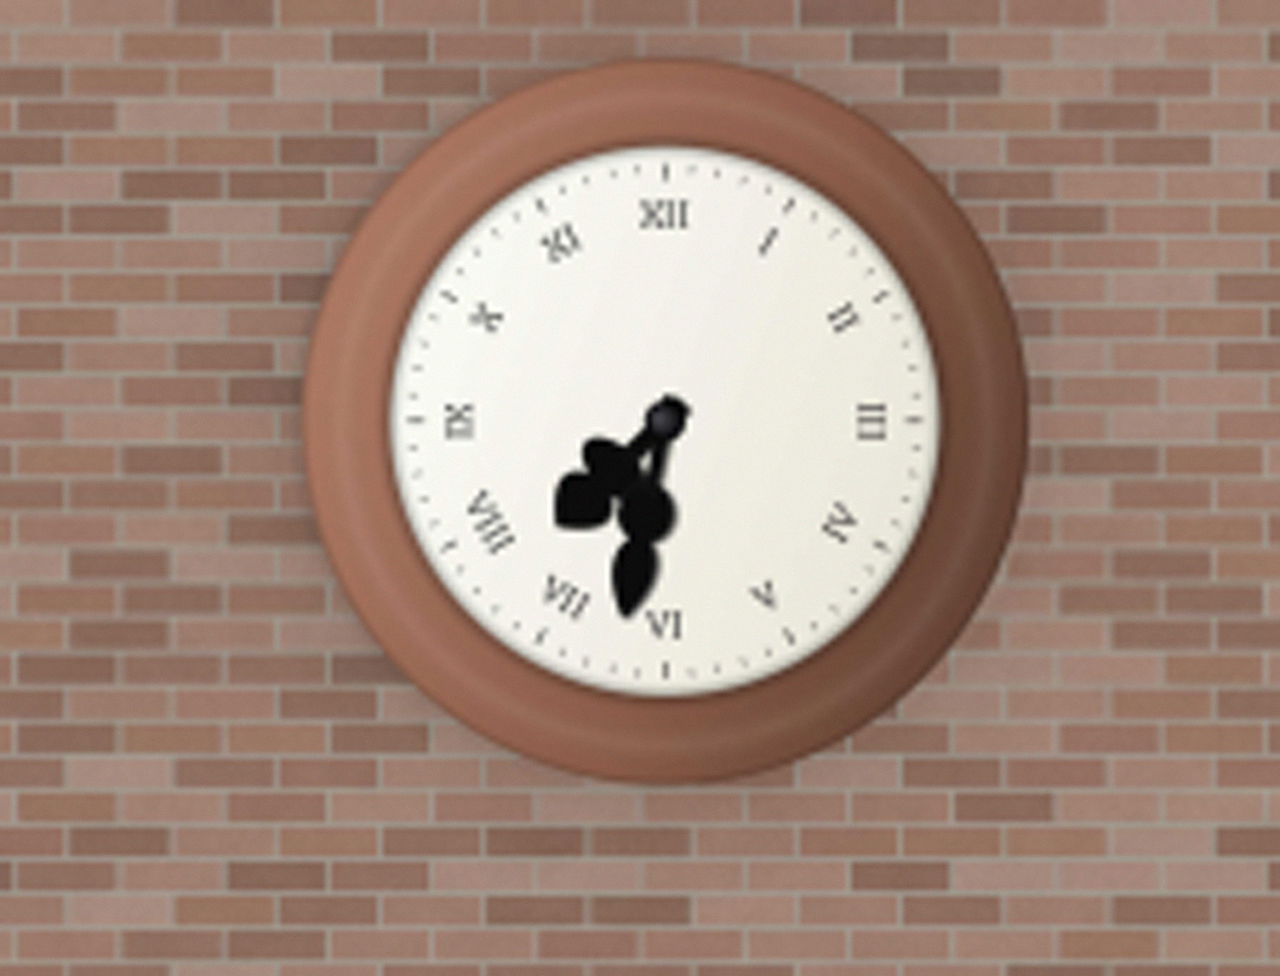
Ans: 7:32
